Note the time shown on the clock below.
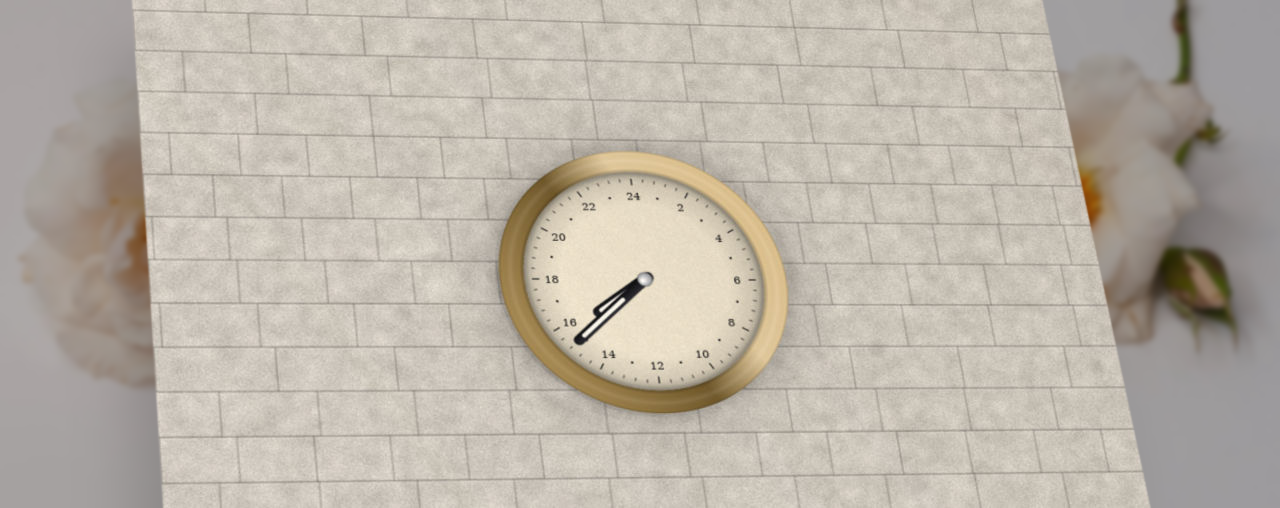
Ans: 15:38
